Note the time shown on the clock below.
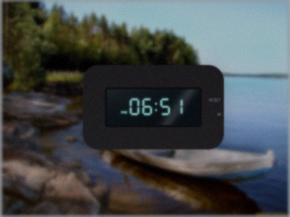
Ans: 6:51
